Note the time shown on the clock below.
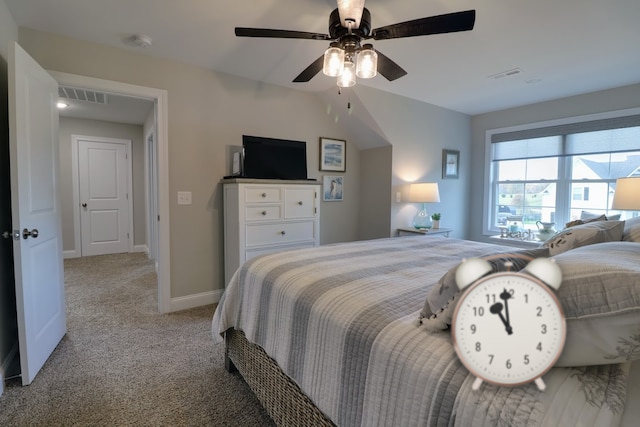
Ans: 10:59
